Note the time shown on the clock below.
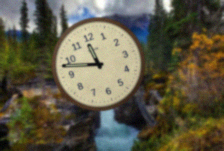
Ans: 11:48
